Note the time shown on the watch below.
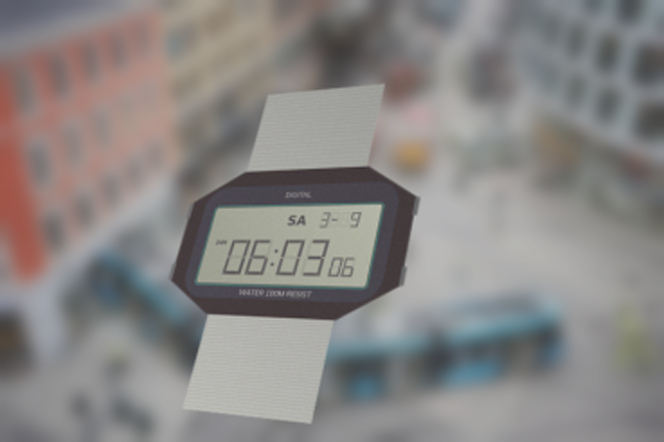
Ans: 6:03:06
